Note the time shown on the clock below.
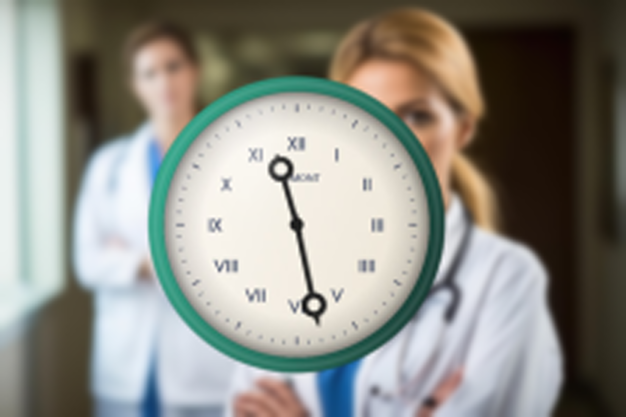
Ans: 11:28
